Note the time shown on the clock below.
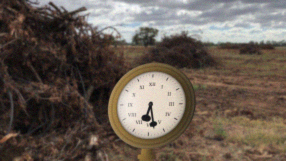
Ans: 6:28
